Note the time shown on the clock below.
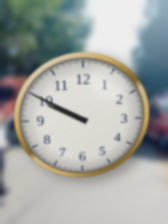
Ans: 9:50
